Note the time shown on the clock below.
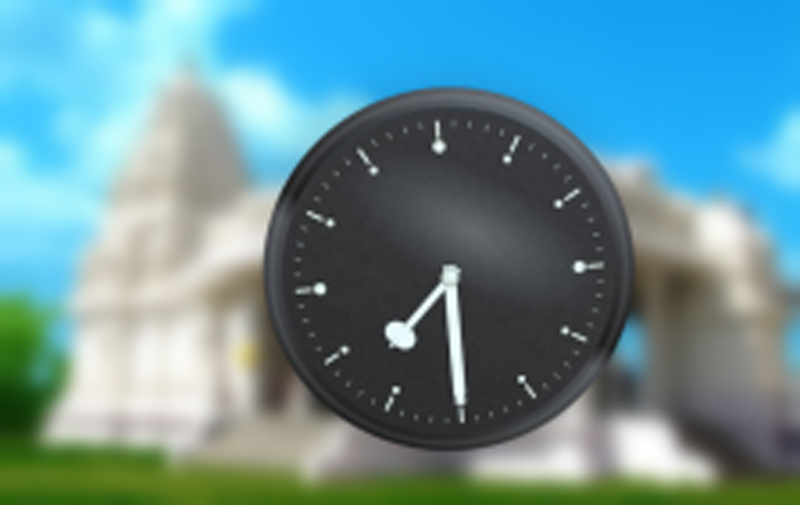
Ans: 7:30
